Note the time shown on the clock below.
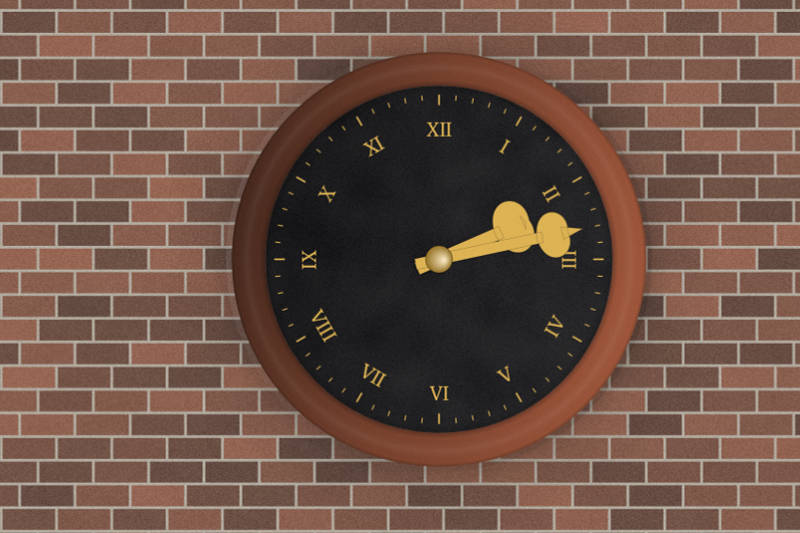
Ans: 2:13
